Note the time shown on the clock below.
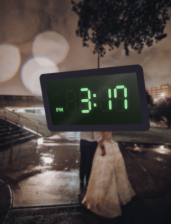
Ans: 3:17
